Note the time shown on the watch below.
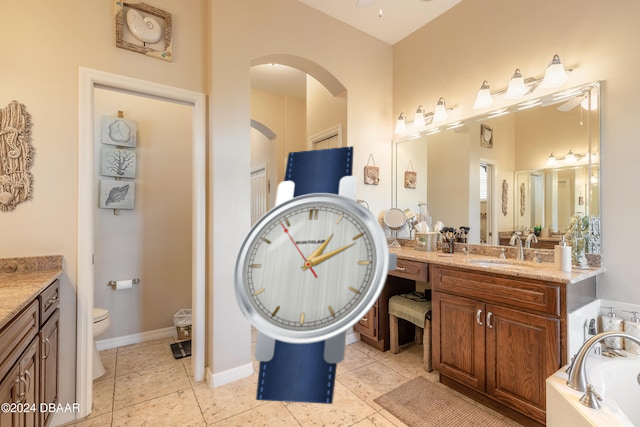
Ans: 1:10:54
